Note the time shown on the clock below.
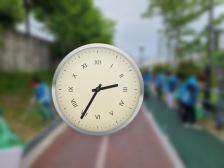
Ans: 2:35
